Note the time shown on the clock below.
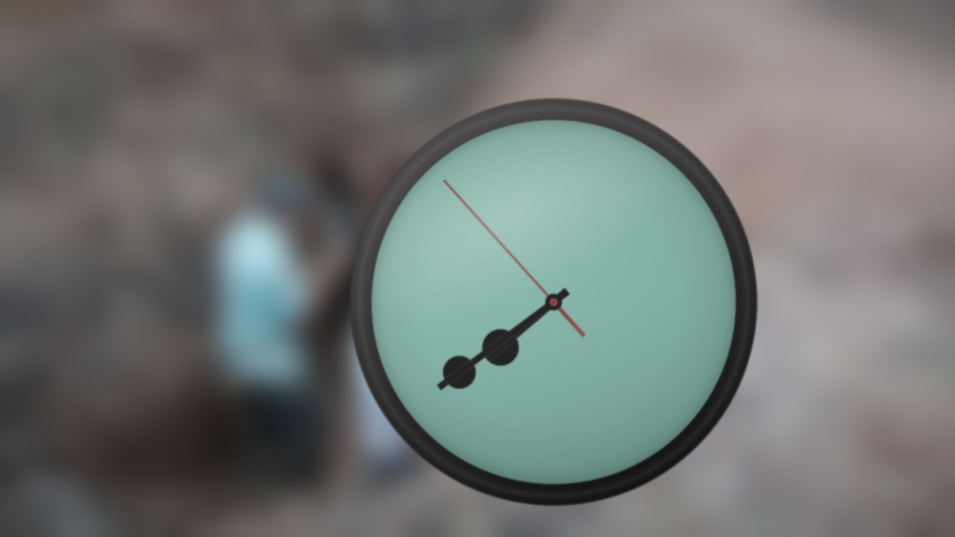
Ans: 7:38:53
